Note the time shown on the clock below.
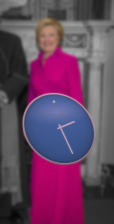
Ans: 2:28
